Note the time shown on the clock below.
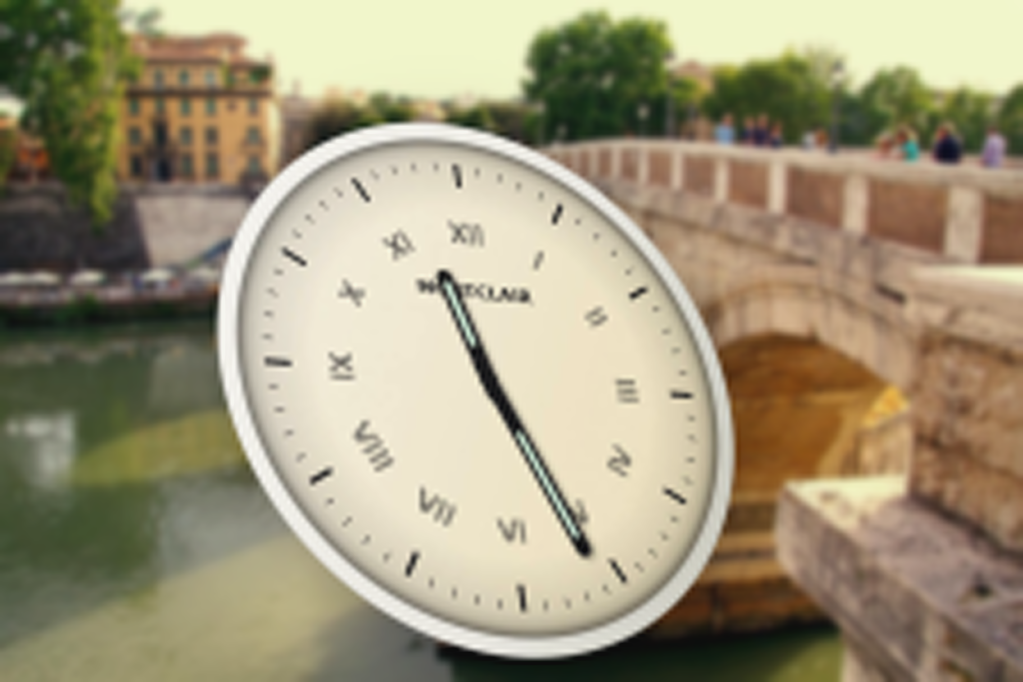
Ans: 11:26
